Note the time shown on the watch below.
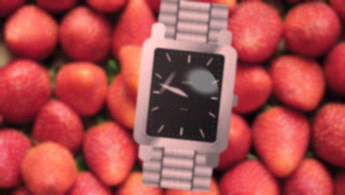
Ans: 9:48
